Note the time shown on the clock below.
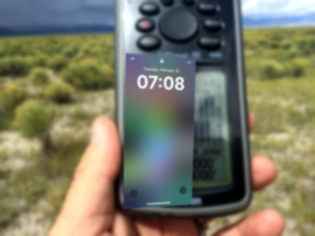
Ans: 7:08
